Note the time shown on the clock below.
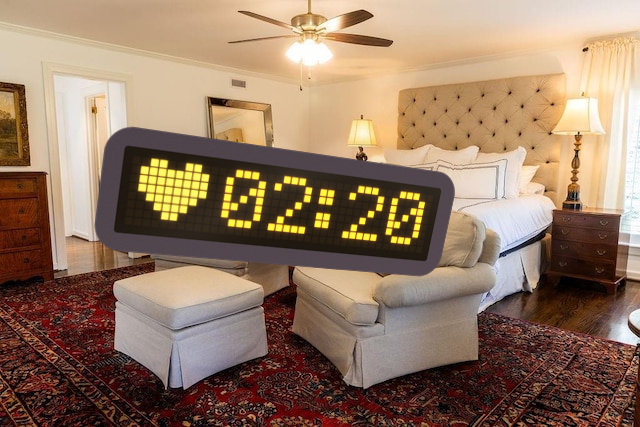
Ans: 2:20
